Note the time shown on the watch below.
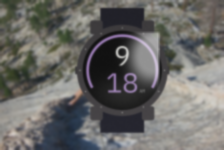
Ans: 9:18
